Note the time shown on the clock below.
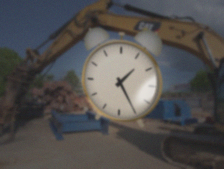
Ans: 1:25
